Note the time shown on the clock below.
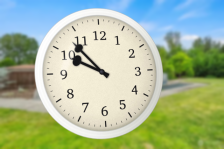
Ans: 9:53
